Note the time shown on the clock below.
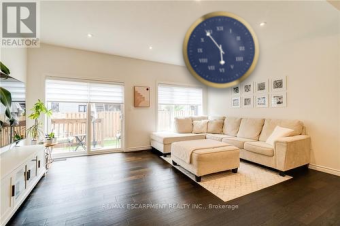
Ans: 5:54
